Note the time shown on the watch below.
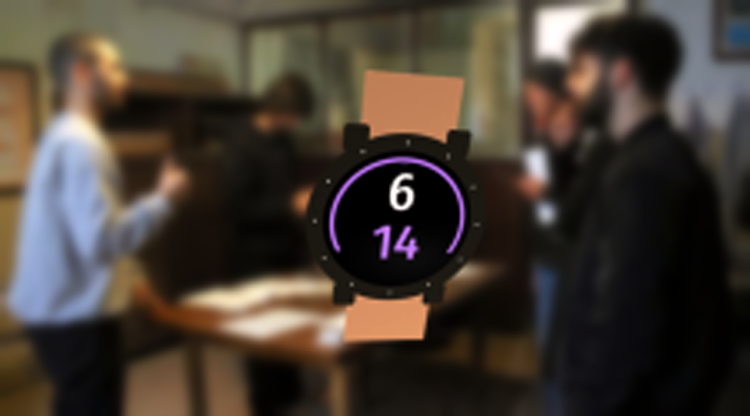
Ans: 6:14
